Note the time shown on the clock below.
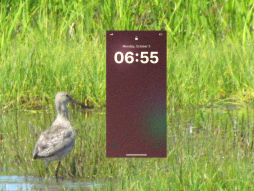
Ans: 6:55
